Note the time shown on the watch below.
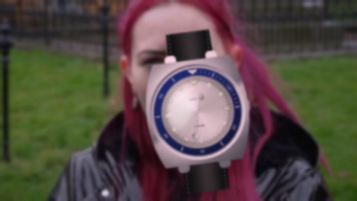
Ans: 12:32
